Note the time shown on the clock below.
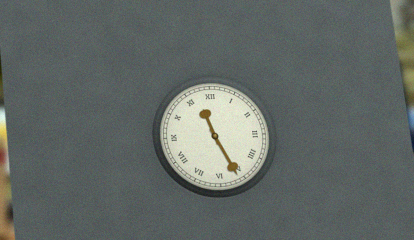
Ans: 11:26
